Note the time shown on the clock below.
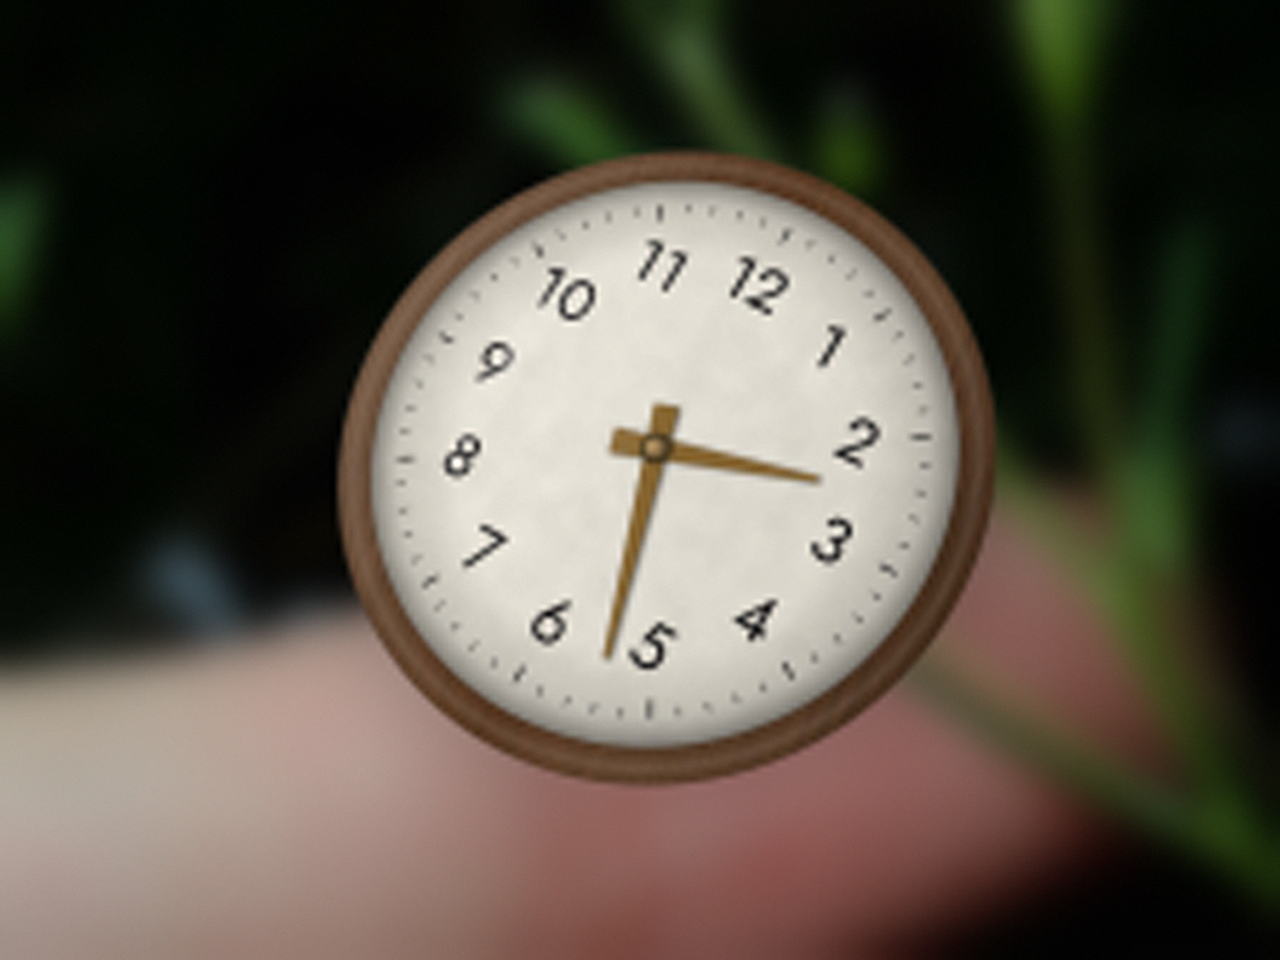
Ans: 2:27
